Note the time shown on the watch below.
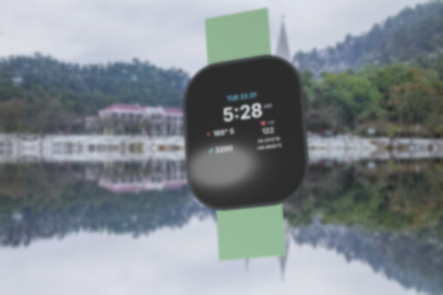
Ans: 5:28
